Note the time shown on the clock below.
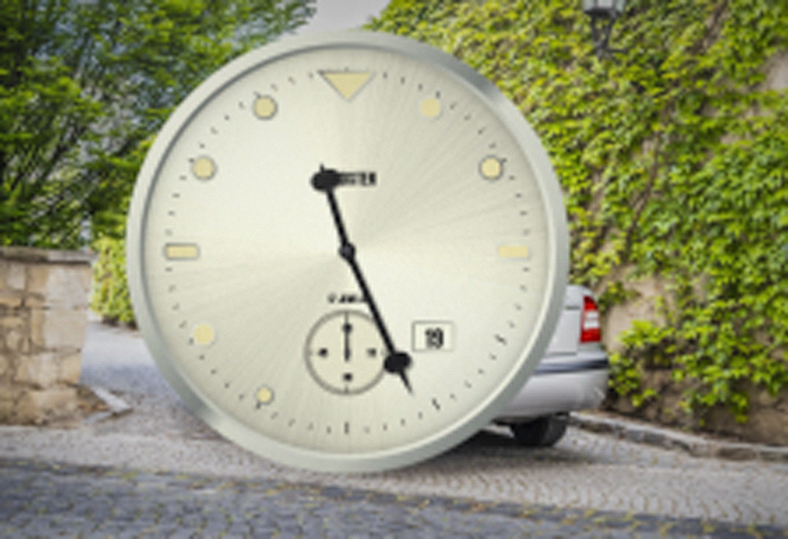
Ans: 11:26
